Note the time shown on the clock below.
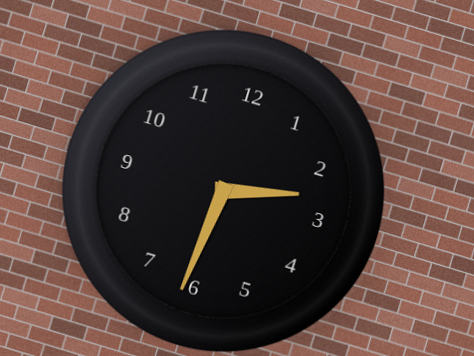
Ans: 2:31
